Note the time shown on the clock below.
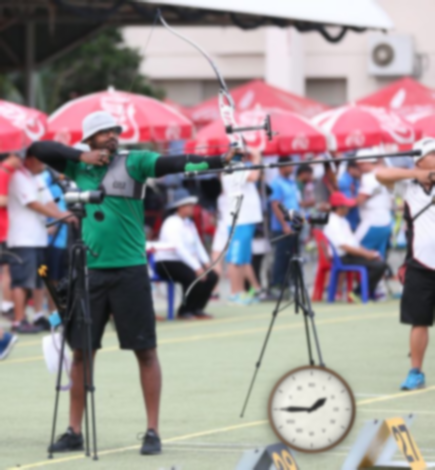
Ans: 1:45
